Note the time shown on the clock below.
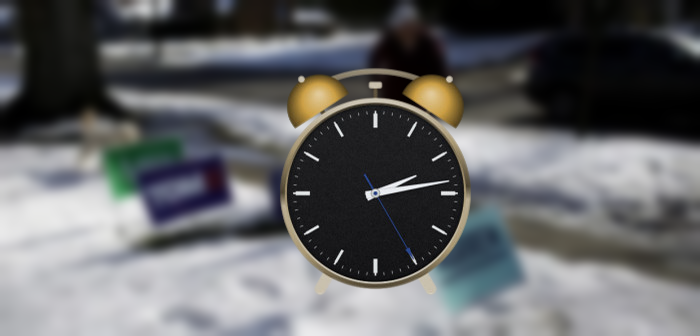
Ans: 2:13:25
